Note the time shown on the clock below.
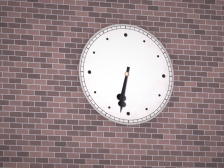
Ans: 6:32
